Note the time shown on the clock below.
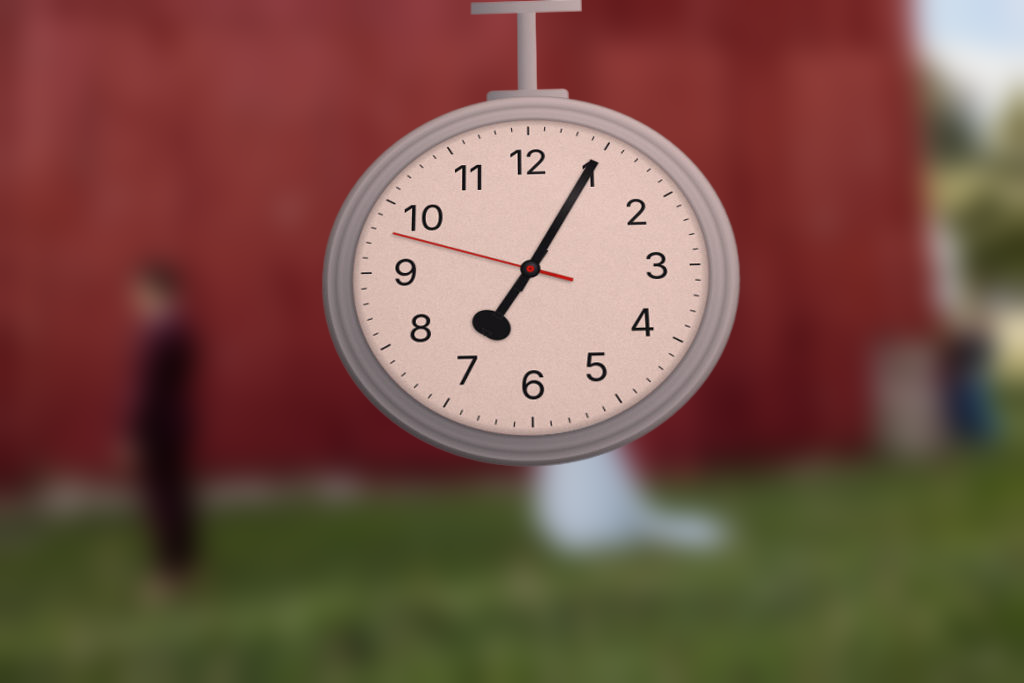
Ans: 7:04:48
